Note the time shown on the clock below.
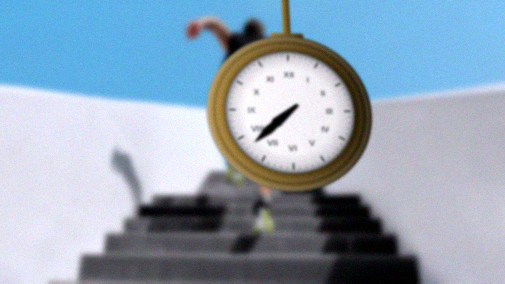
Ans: 7:38
